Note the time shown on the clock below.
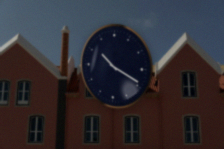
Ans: 10:19
